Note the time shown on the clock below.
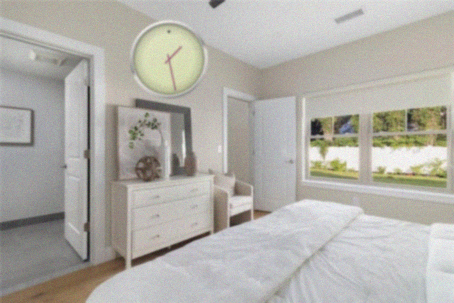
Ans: 1:28
